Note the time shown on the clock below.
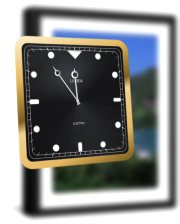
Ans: 11:54
